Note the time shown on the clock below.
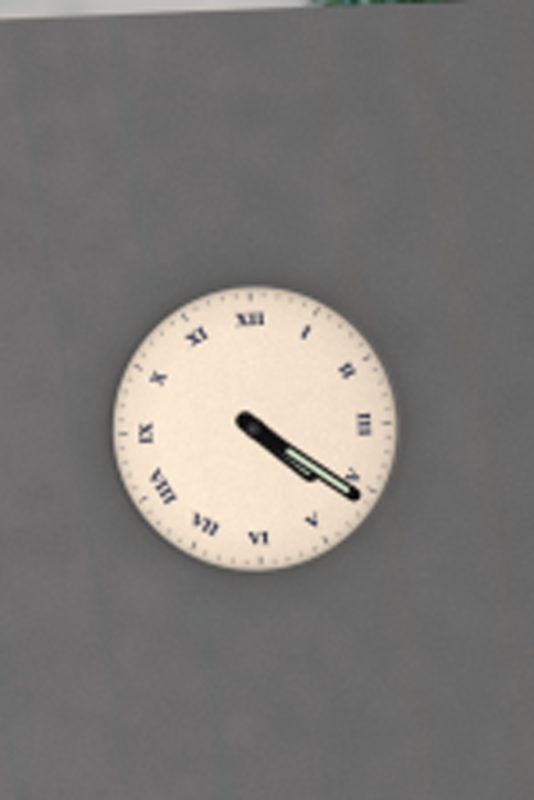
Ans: 4:21
